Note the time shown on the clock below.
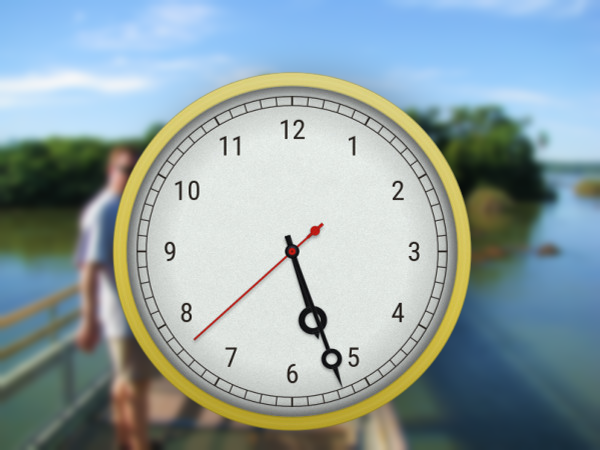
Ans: 5:26:38
